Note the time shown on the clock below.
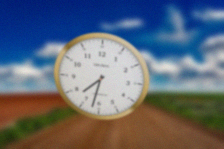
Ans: 7:32
